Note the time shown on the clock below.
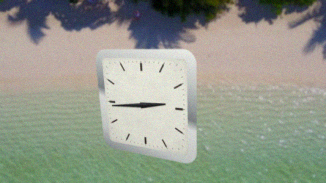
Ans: 2:44
